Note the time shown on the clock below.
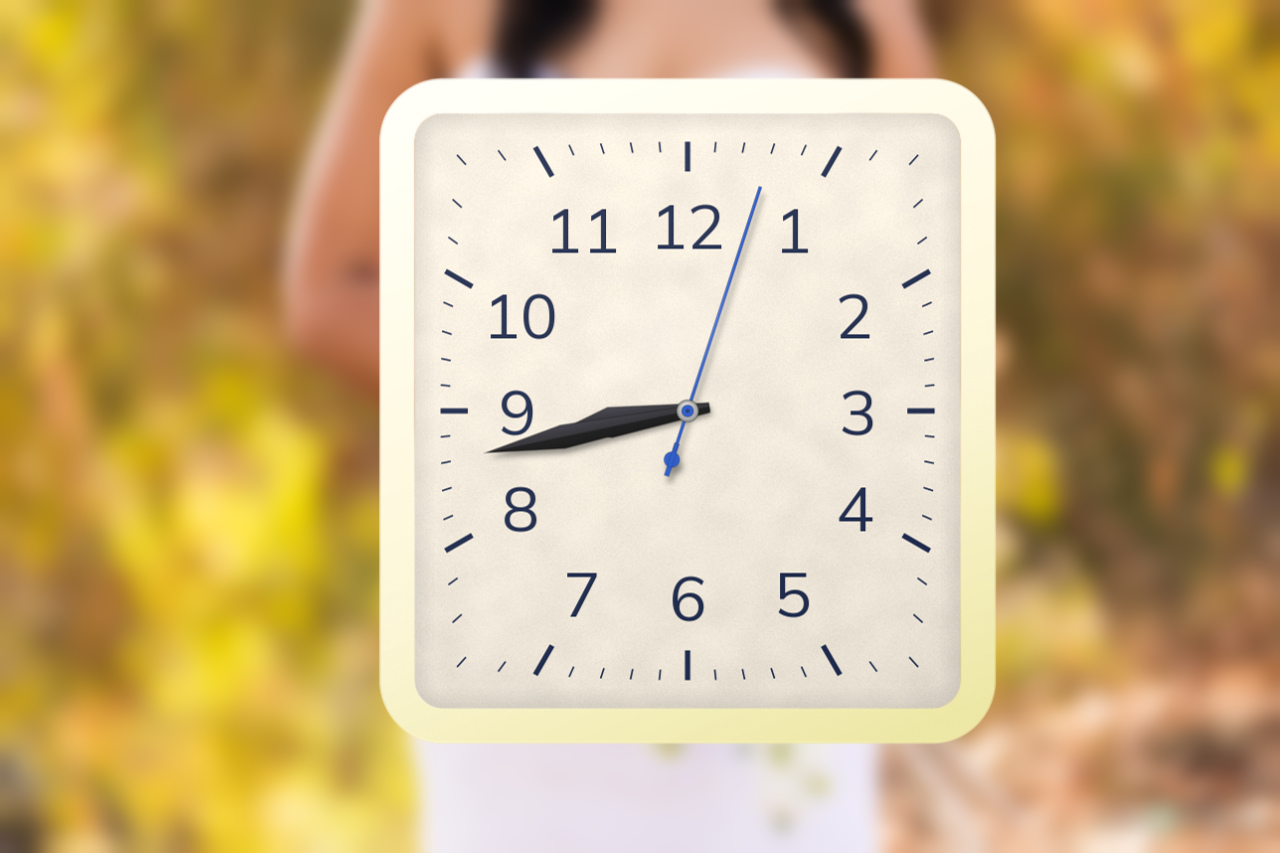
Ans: 8:43:03
